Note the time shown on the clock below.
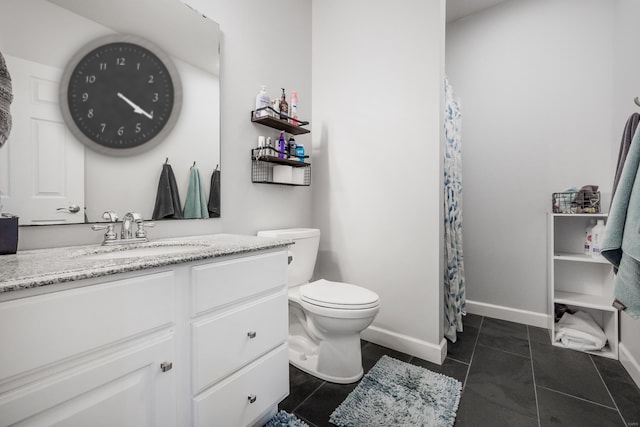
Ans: 4:21
